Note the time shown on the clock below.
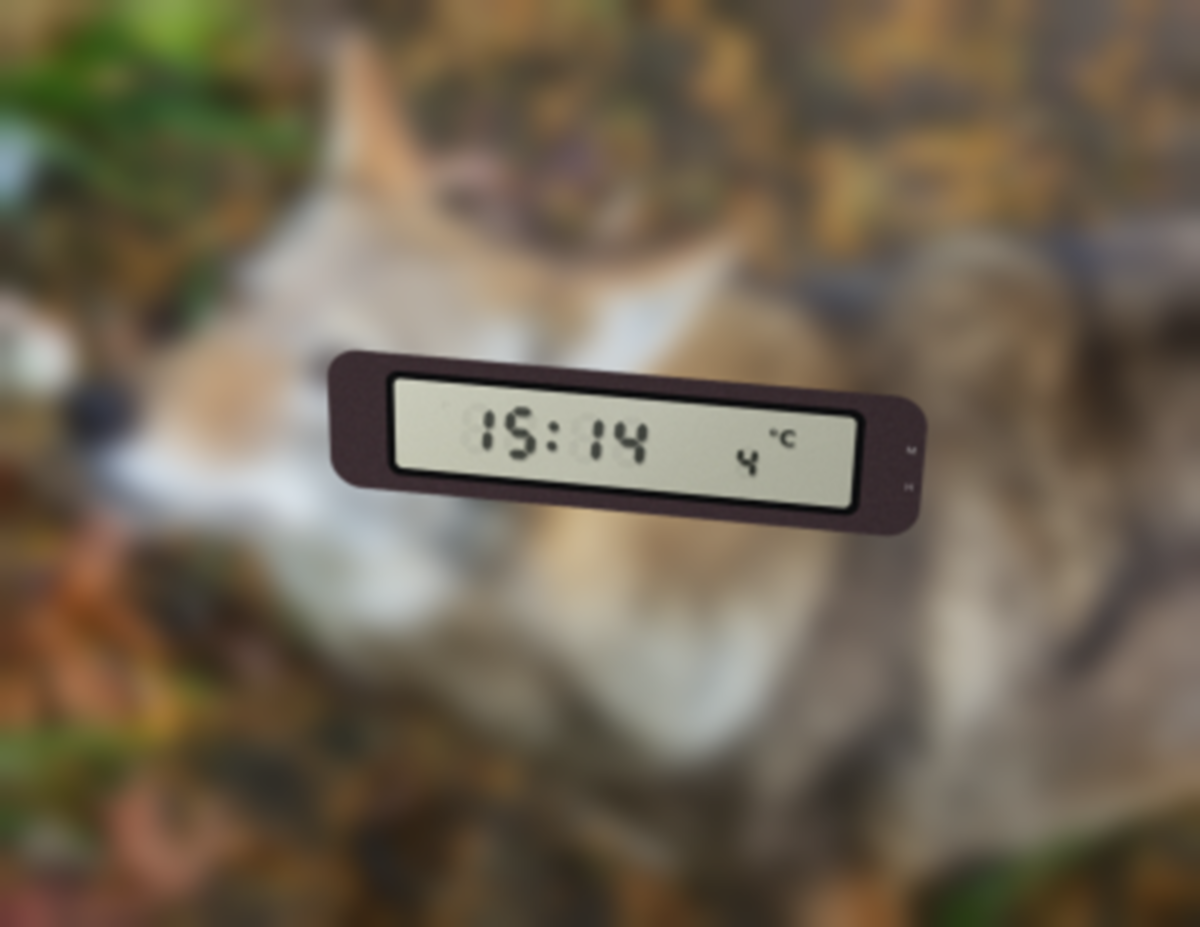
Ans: 15:14
